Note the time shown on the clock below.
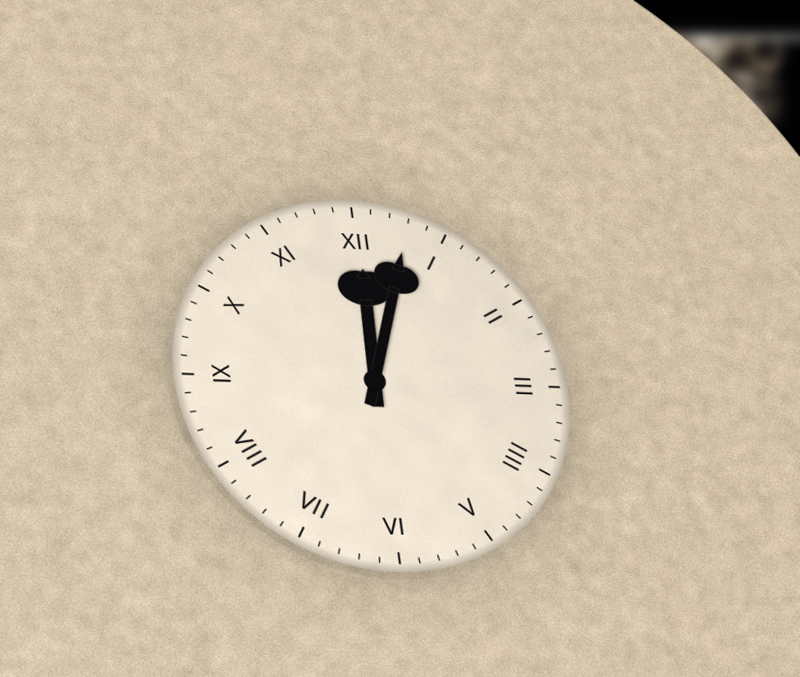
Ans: 12:03
